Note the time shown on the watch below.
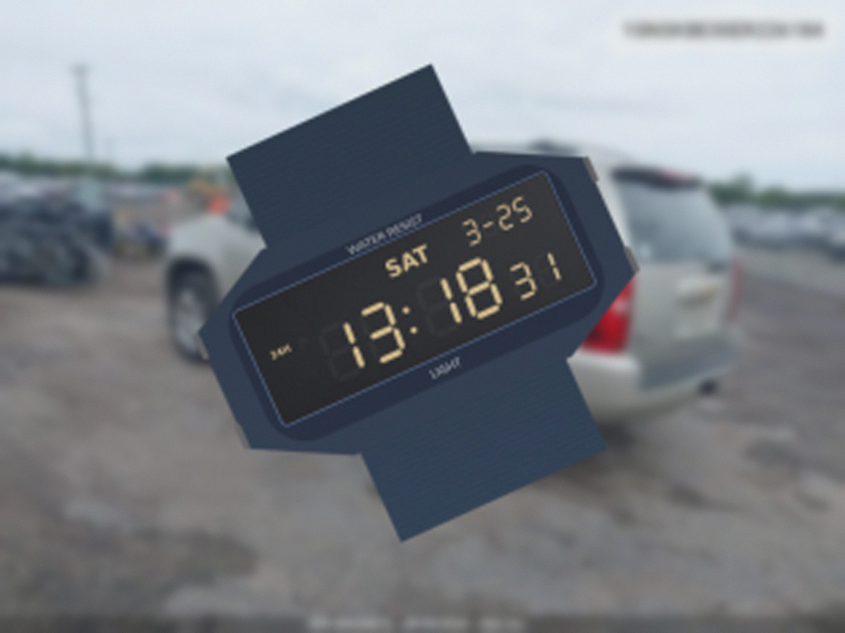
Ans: 13:18:31
